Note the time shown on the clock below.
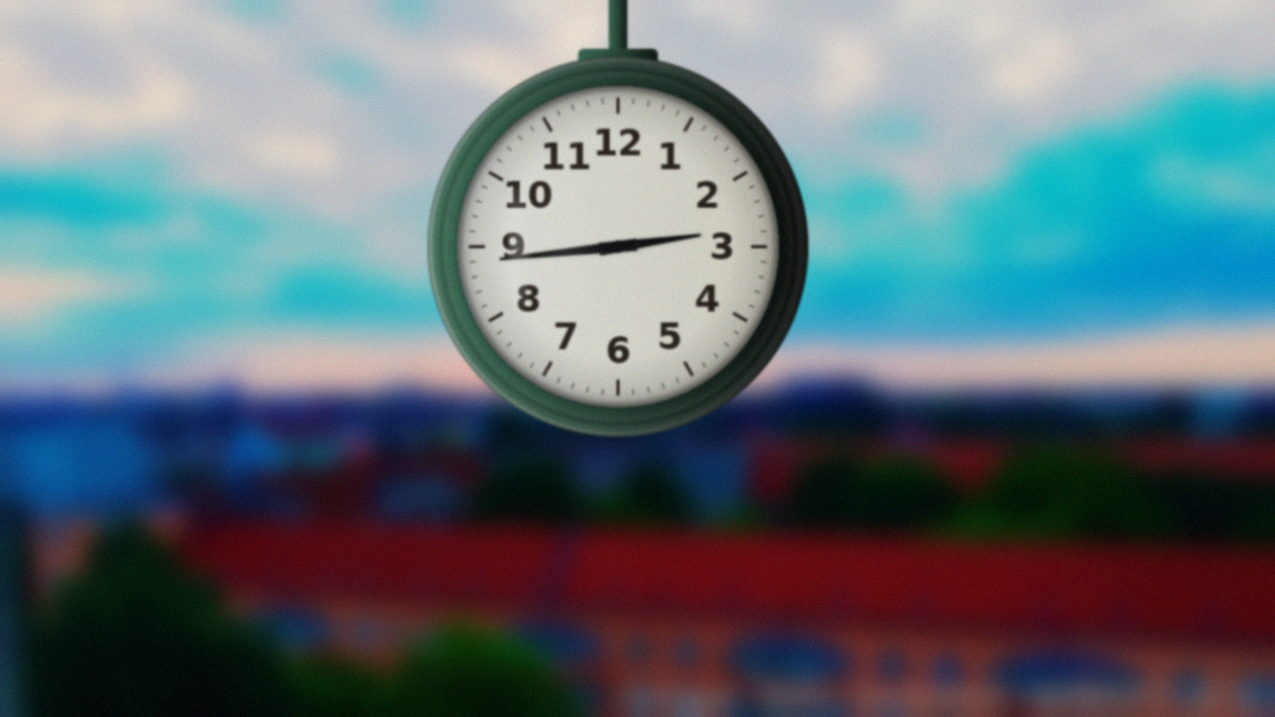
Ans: 2:44
